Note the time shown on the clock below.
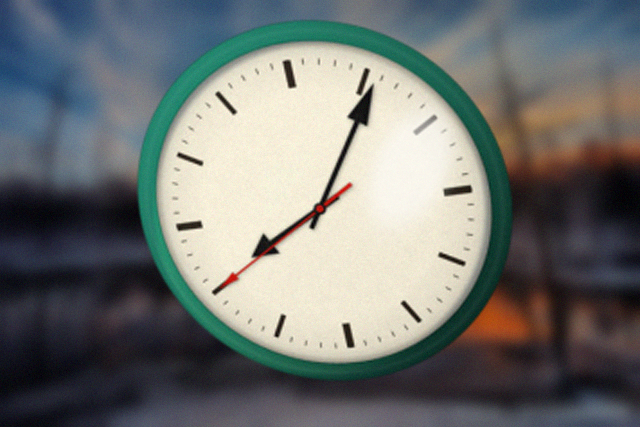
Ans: 8:05:40
